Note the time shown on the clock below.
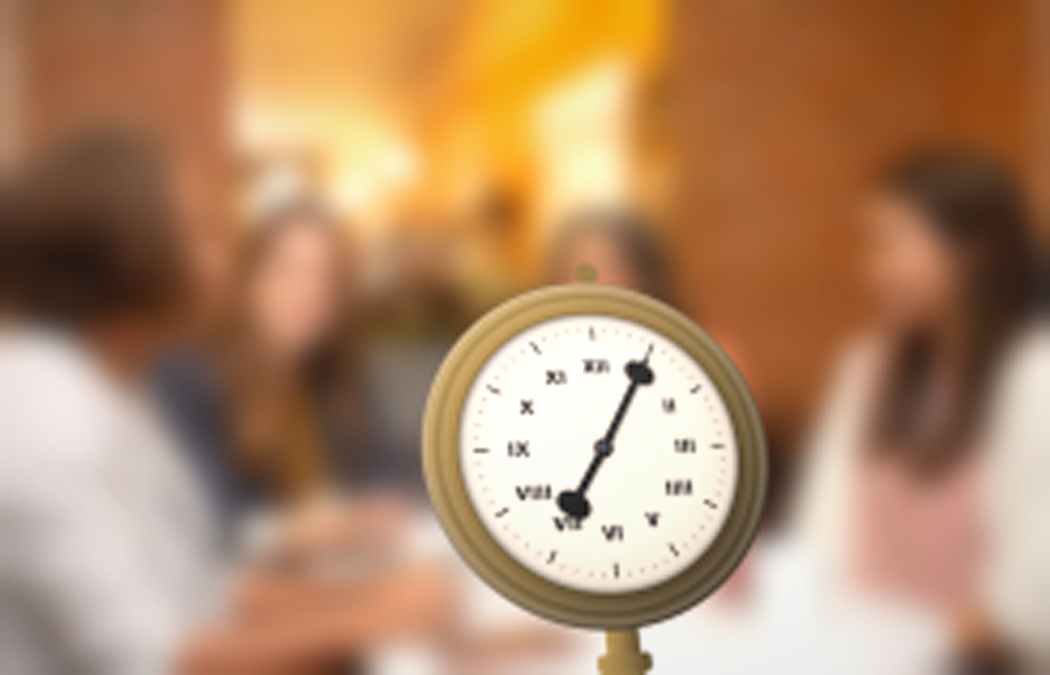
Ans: 7:05
